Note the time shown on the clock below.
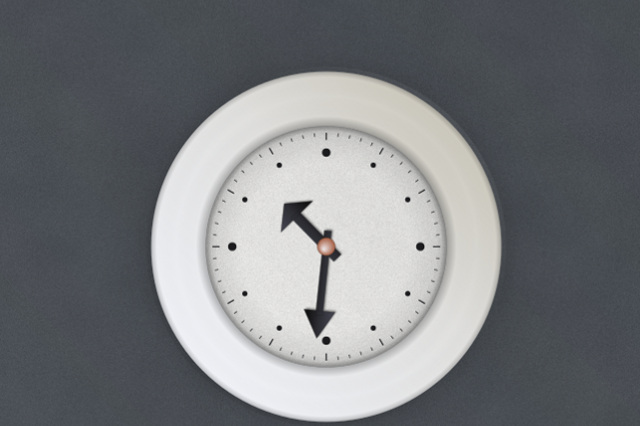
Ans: 10:31
